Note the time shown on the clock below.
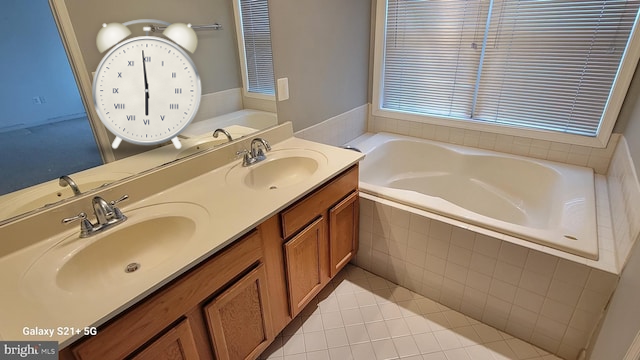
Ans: 5:59
